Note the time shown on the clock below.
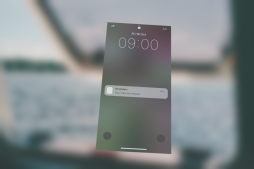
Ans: 9:00
